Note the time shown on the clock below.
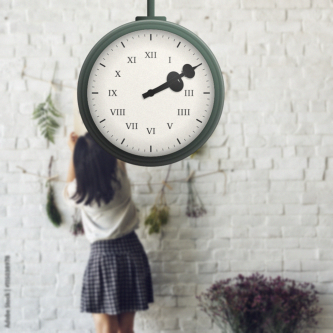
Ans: 2:10
